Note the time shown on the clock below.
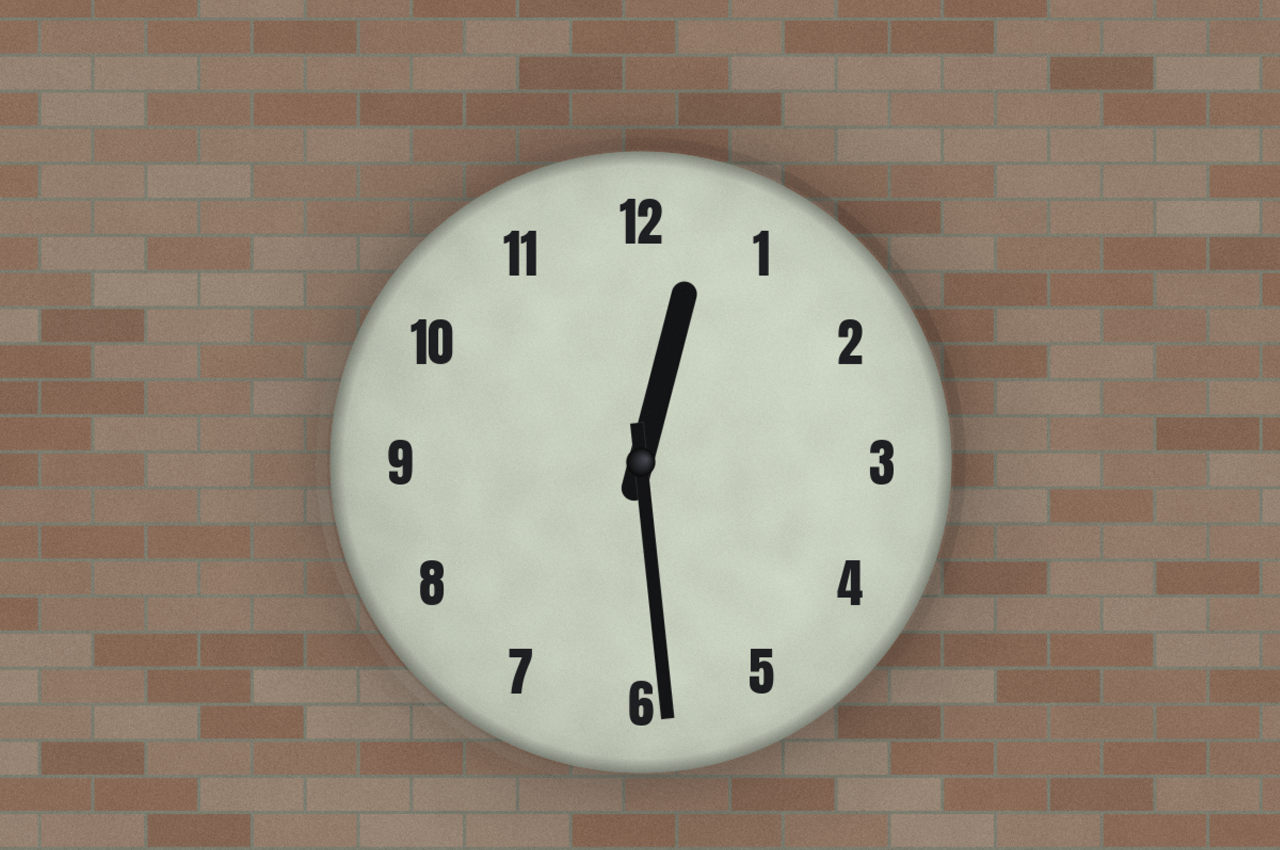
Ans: 12:29
